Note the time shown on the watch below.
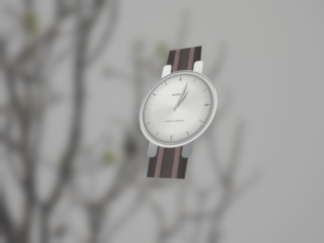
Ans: 1:03
